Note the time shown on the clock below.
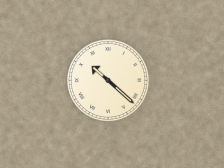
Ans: 10:22
